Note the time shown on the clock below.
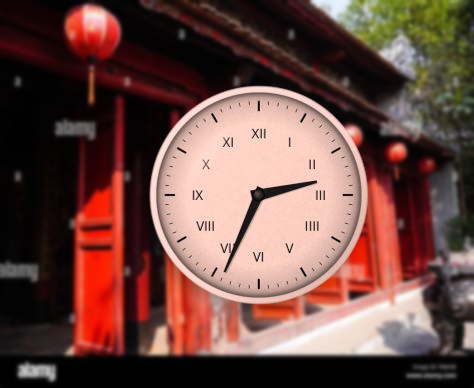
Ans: 2:34
